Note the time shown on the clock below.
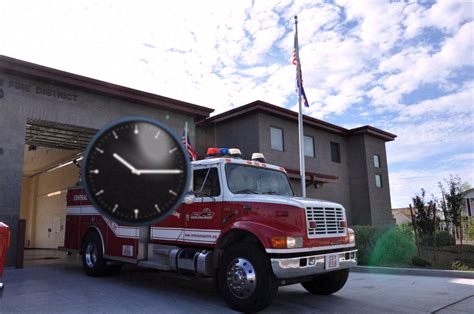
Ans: 10:15
